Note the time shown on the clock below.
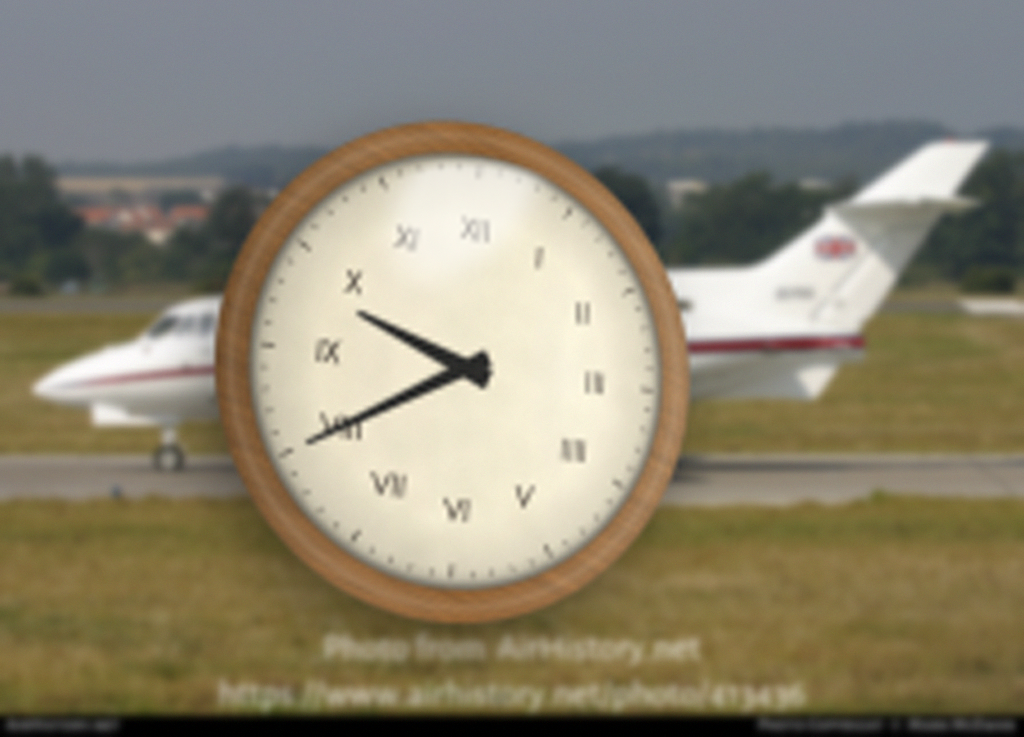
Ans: 9:40
